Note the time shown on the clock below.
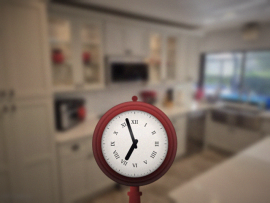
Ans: 6:57
